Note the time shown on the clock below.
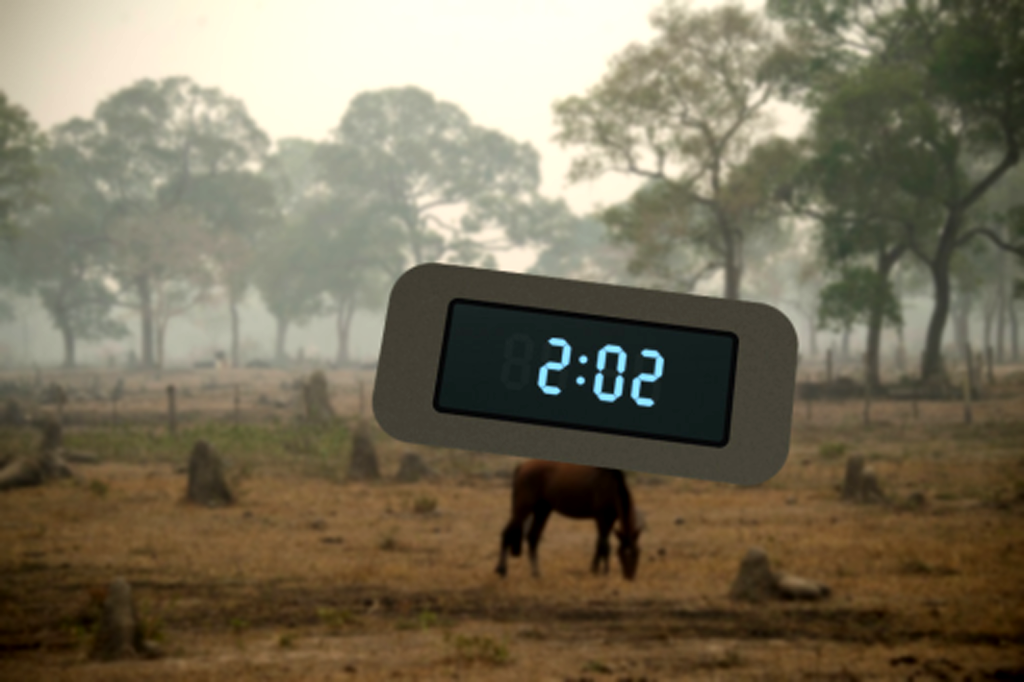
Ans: 2:02
